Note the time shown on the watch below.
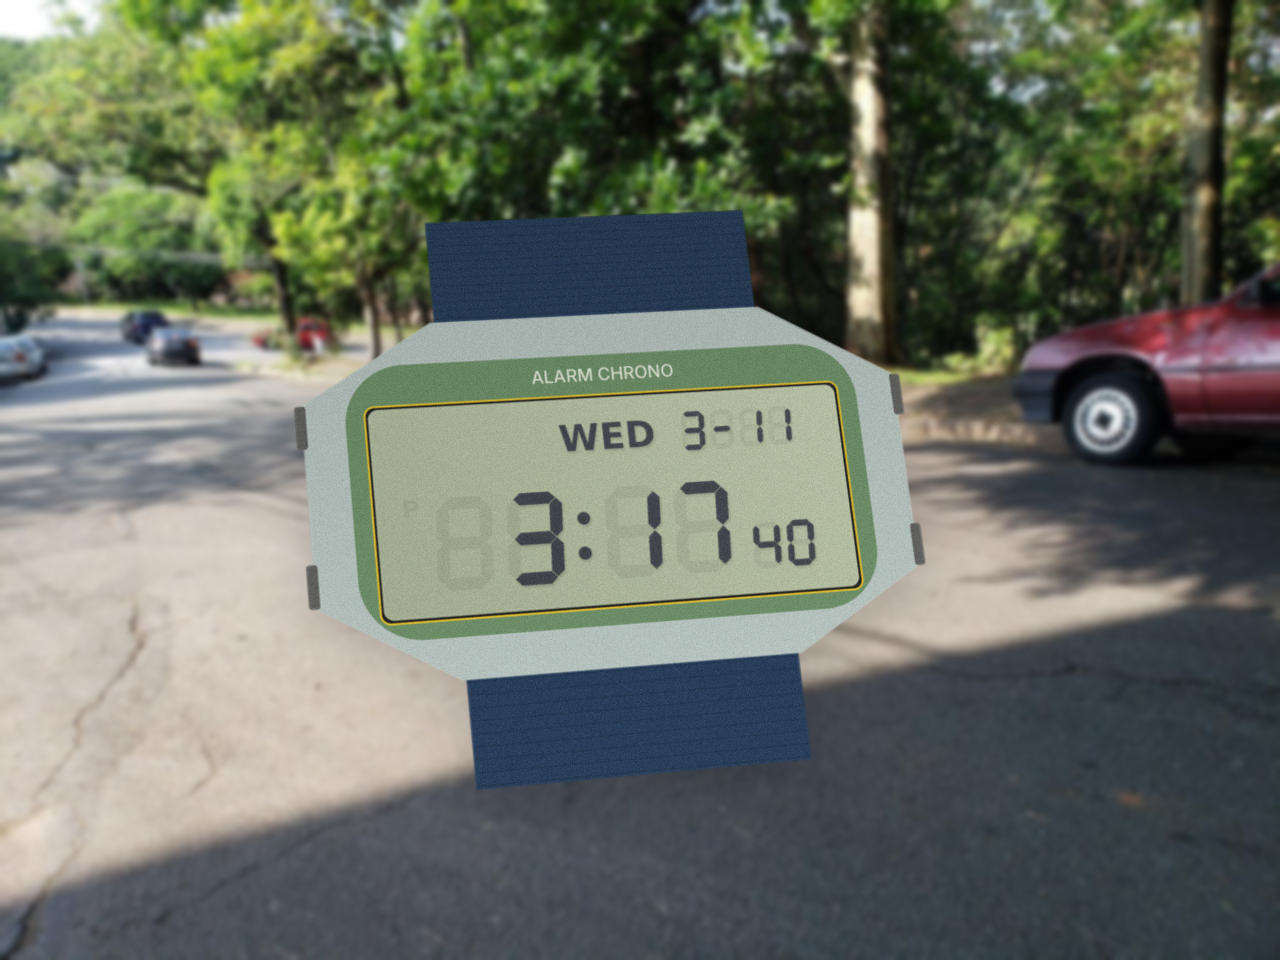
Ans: 3:17:40
